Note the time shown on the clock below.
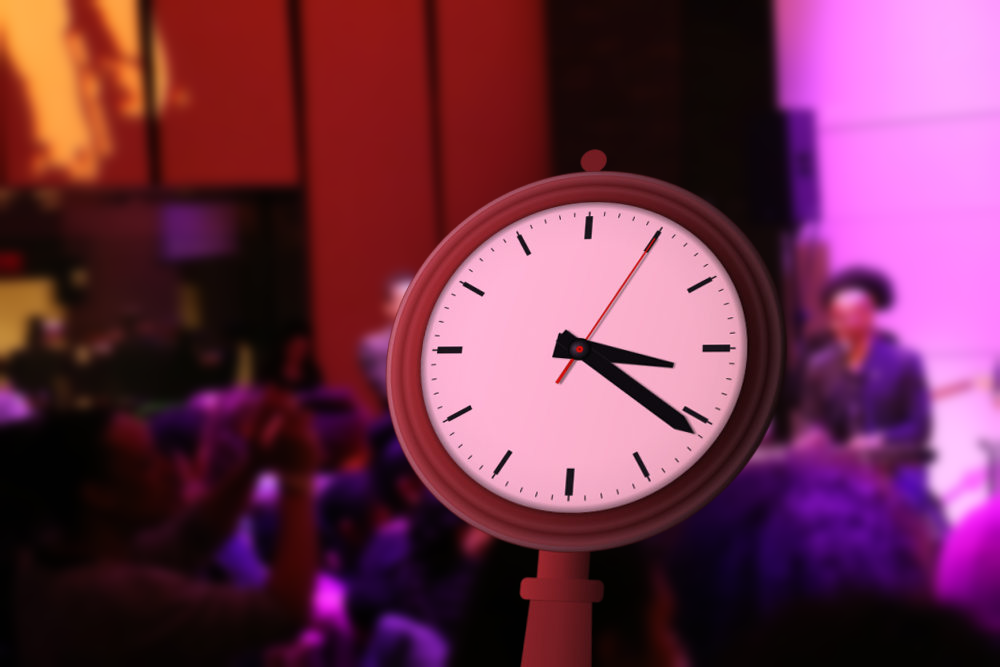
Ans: 3:21:05
